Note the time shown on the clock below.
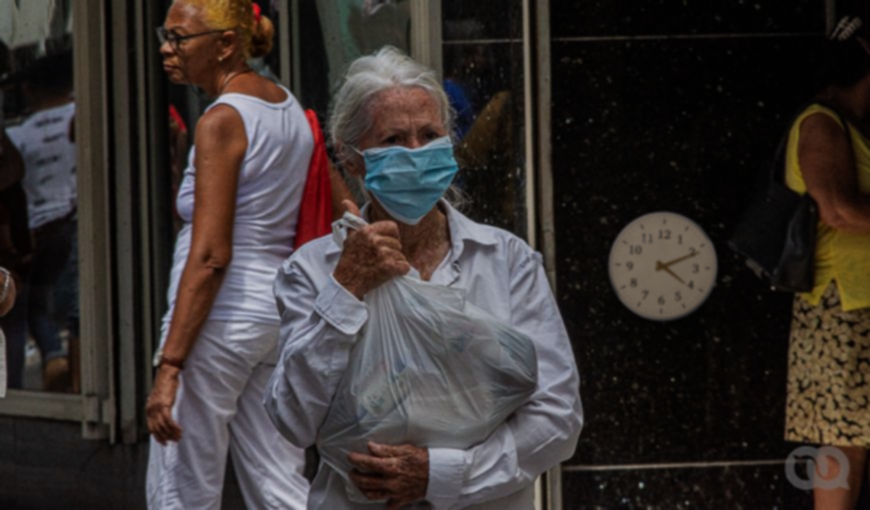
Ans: 4:11
